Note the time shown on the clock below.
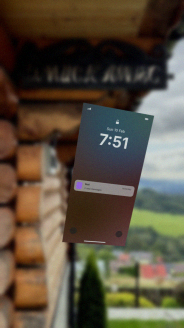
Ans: 7:51
